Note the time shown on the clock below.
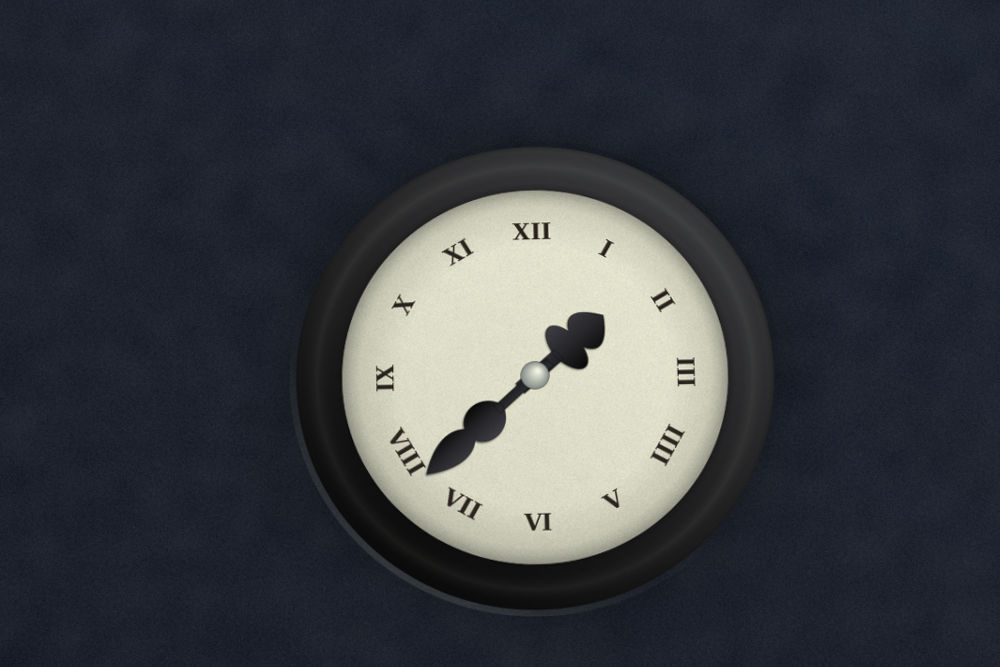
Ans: 1:38
